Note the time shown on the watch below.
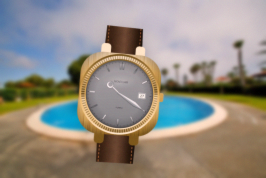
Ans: 10:20
